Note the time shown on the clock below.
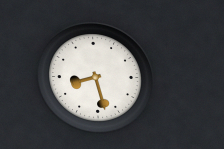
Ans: 8:28
